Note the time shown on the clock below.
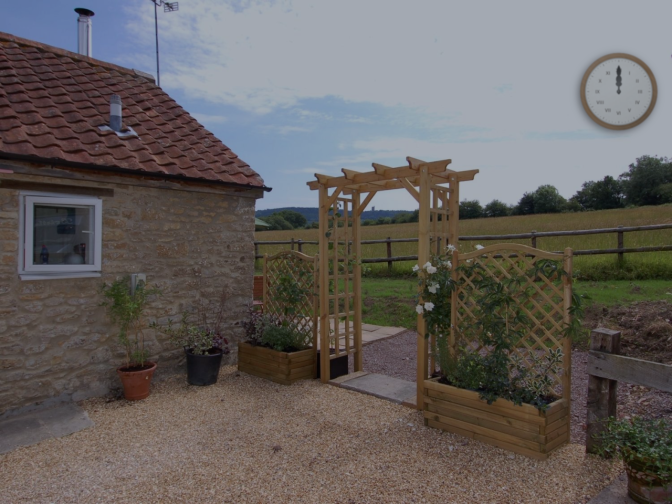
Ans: 12:00
